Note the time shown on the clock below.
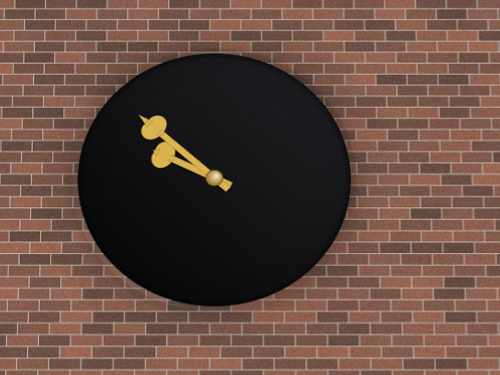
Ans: 9:52
